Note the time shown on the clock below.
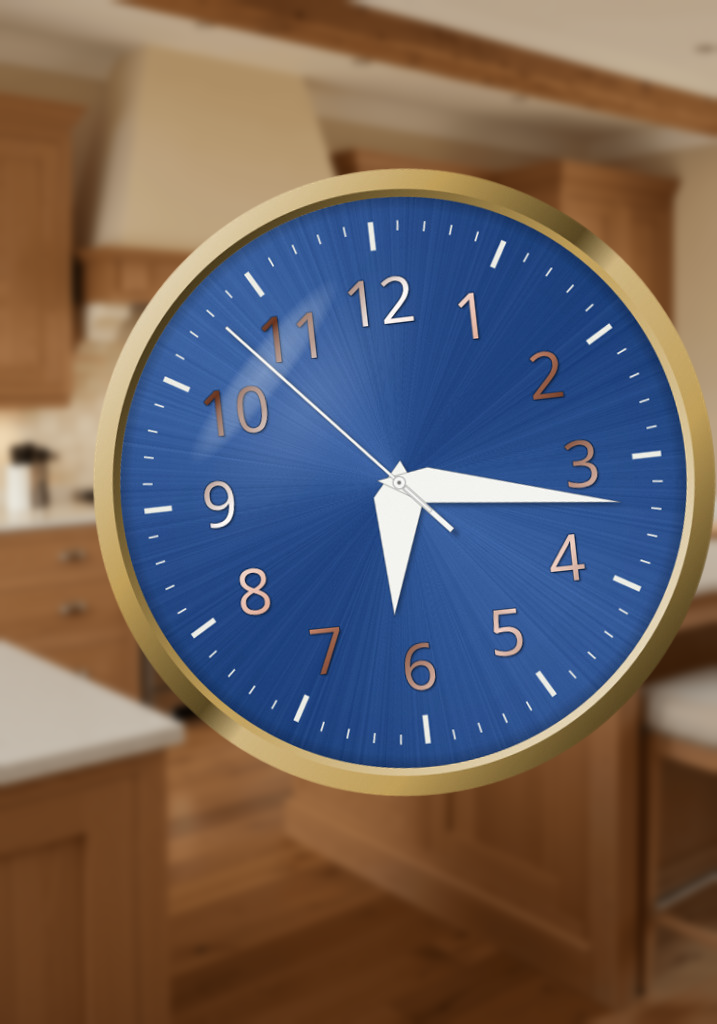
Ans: 6:16:53
